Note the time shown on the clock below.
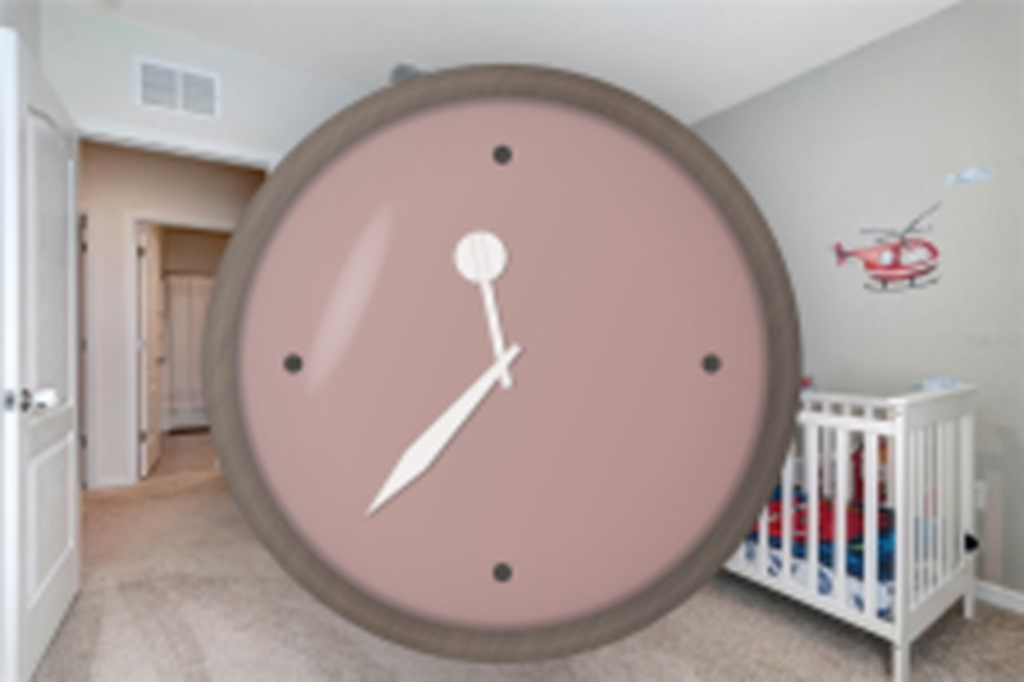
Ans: 11:37
